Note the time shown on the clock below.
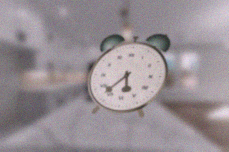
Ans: 5:37
